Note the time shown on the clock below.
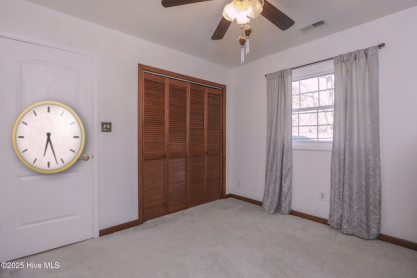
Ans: 6:27
